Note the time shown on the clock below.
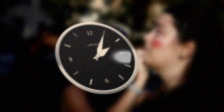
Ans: 2:05
